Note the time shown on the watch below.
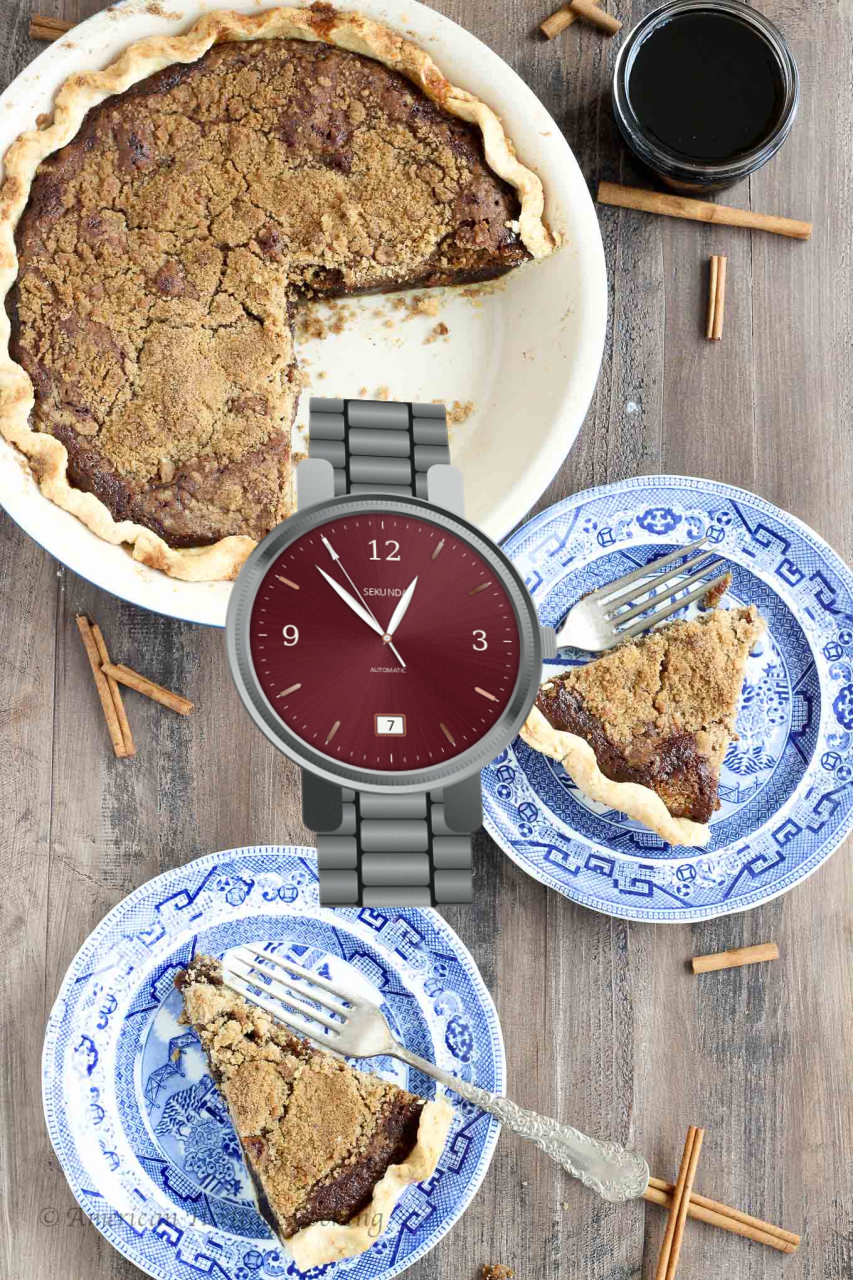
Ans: 12:52:55
